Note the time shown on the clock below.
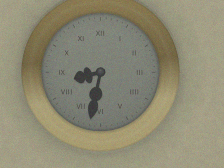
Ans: 8:32
